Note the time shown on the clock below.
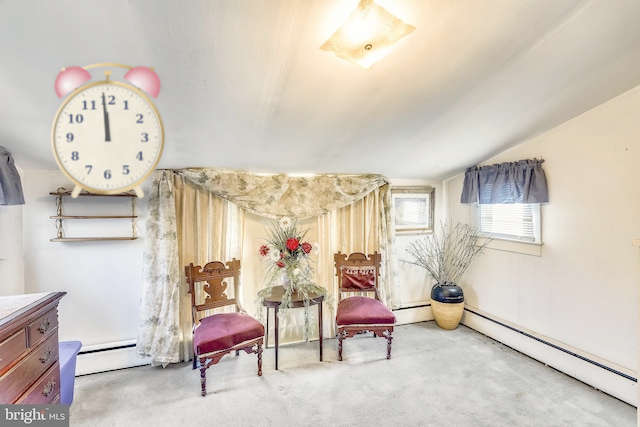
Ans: 11:59
